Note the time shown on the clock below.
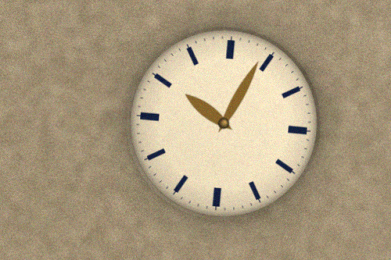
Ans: 10:04
